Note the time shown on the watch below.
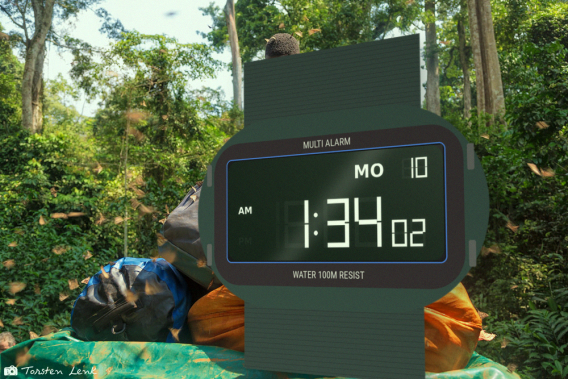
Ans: 1:34:02
